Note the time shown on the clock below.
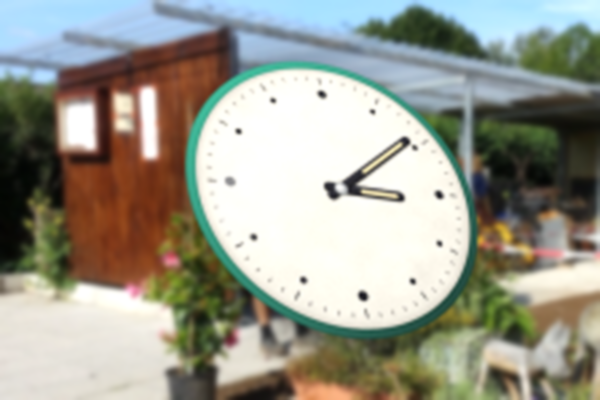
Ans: 3:09
